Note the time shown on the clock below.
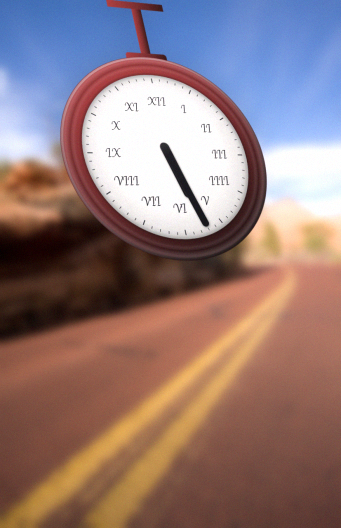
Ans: 5:27
